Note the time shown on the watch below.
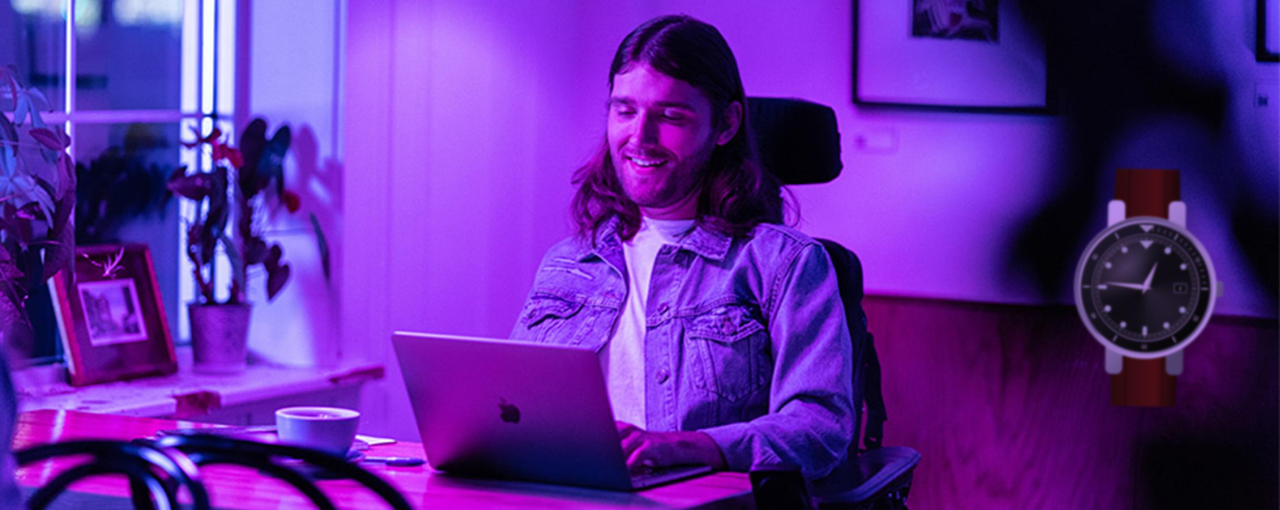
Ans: 12:46
